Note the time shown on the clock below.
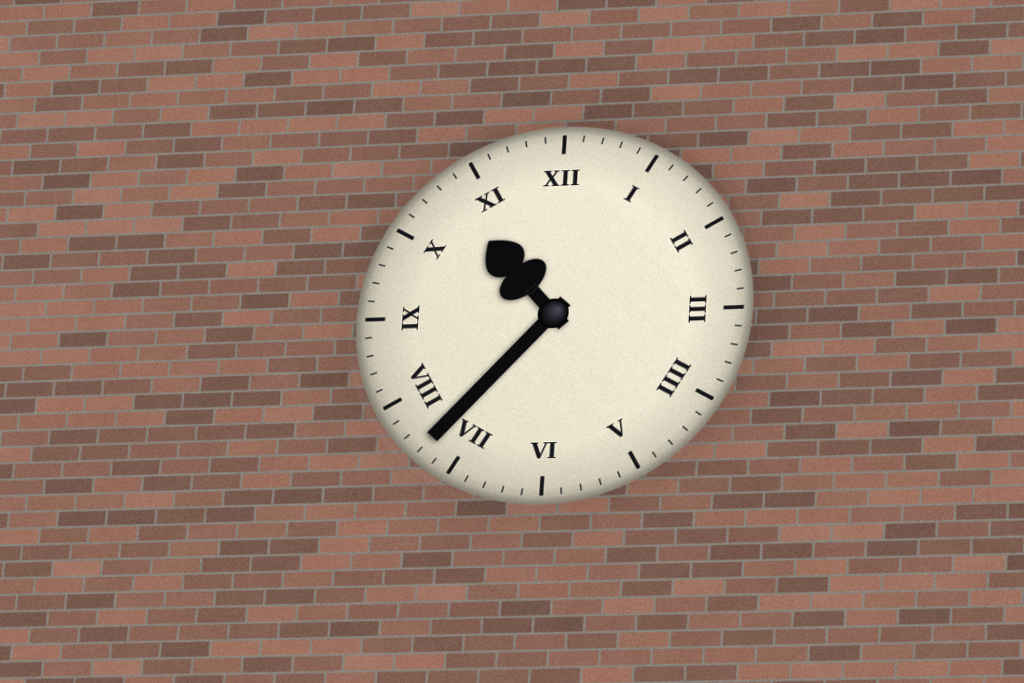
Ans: 10:37
